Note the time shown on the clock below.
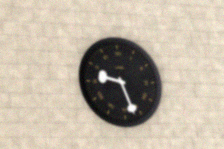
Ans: 9:27
